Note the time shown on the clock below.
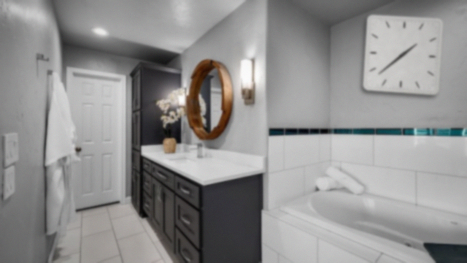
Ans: 1:38
